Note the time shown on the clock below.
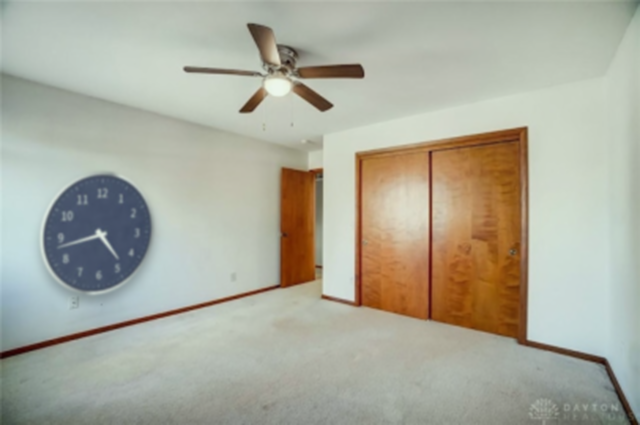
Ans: 4:43
